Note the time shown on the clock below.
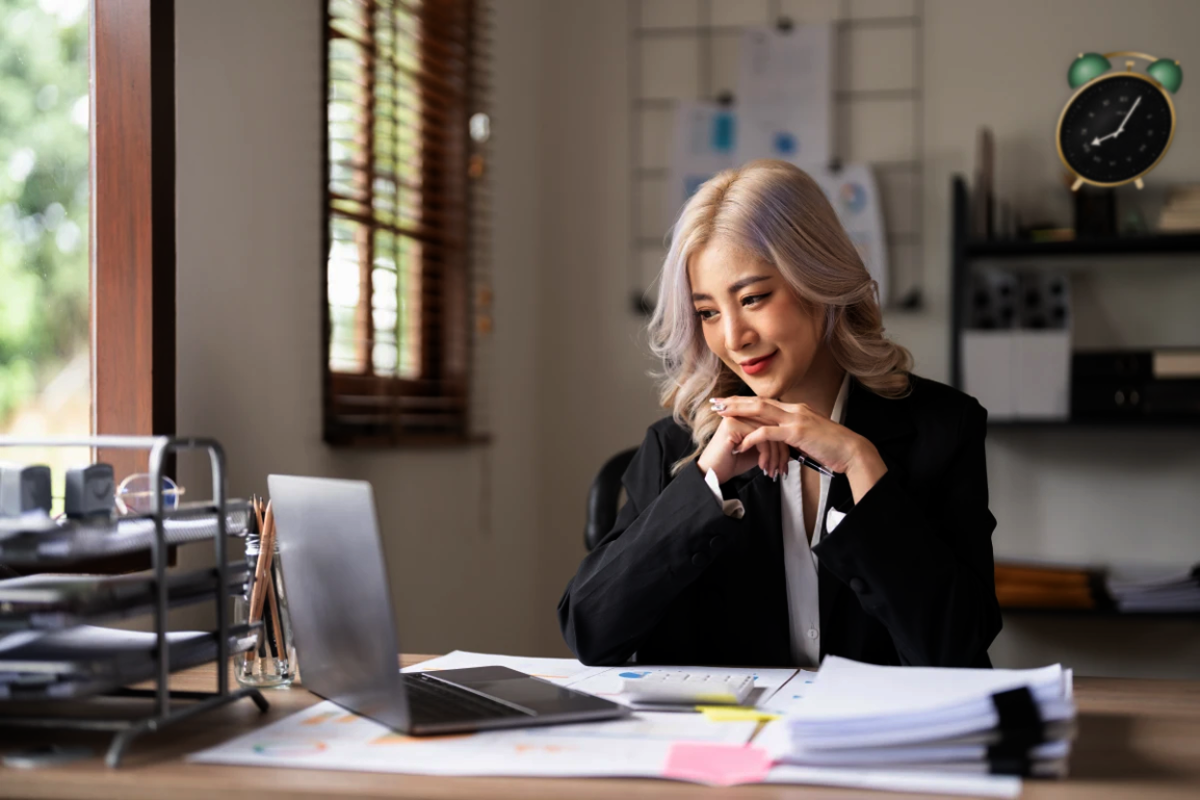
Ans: 8:04
